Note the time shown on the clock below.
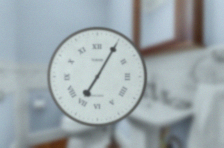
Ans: 7:05
